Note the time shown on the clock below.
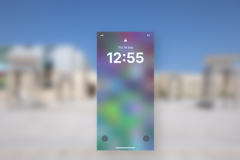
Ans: 12:55
